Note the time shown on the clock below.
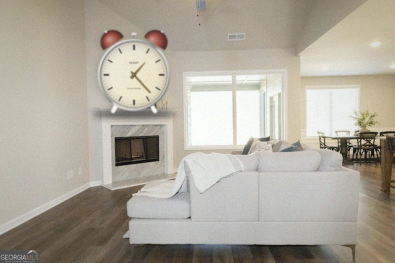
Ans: 1:23
